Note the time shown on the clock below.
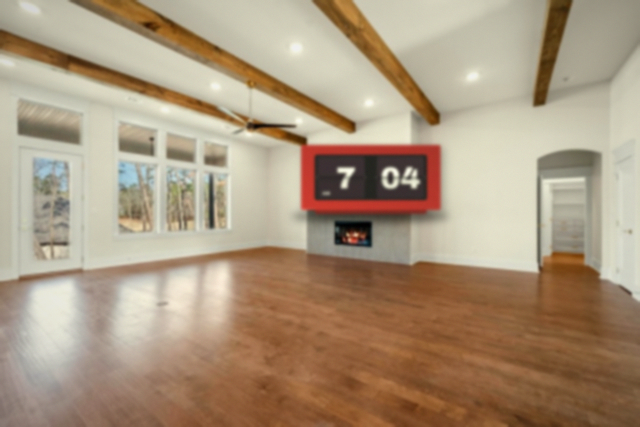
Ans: 7:04
